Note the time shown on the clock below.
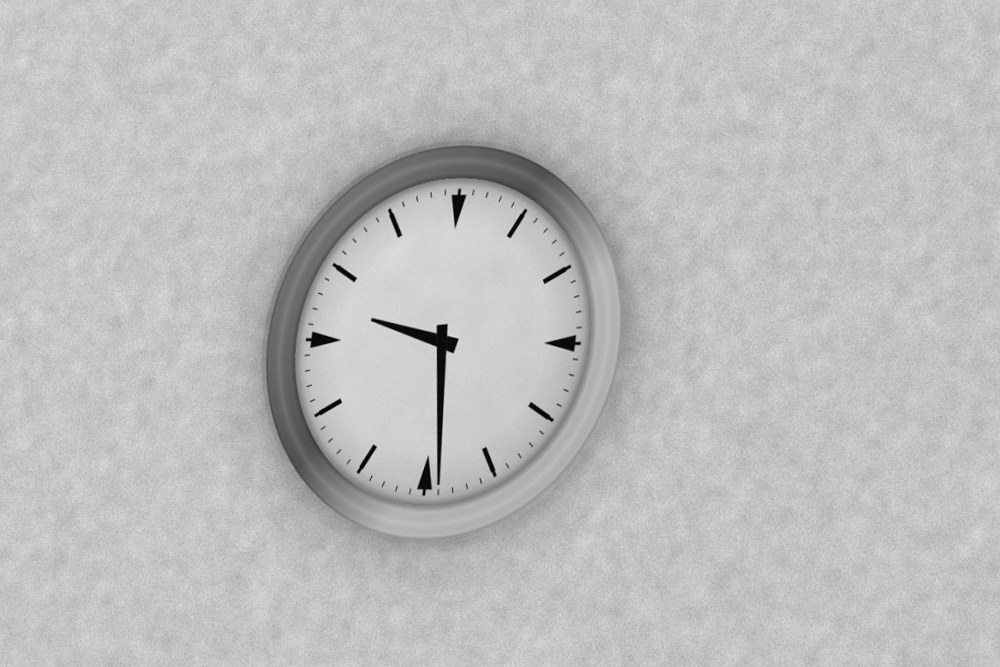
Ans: 9:29
